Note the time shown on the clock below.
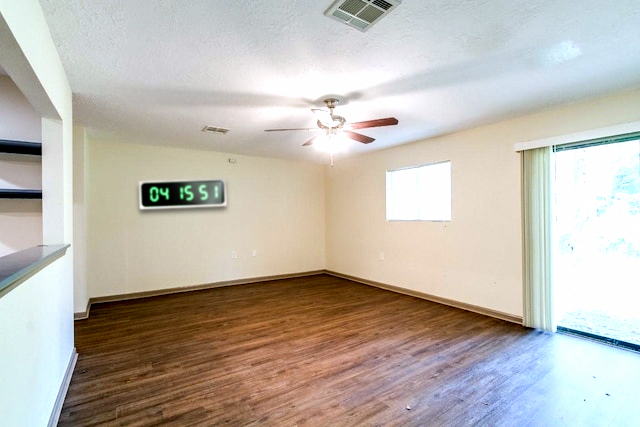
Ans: 4:15:51
